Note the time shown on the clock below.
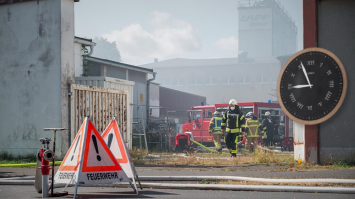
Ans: 8:56
